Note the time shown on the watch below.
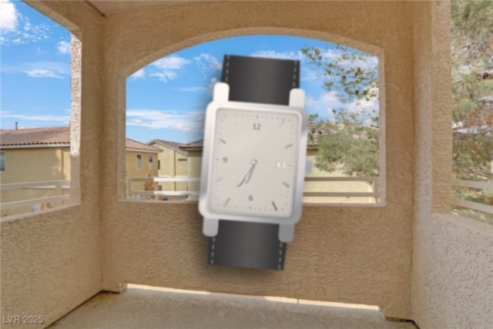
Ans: 6:35
